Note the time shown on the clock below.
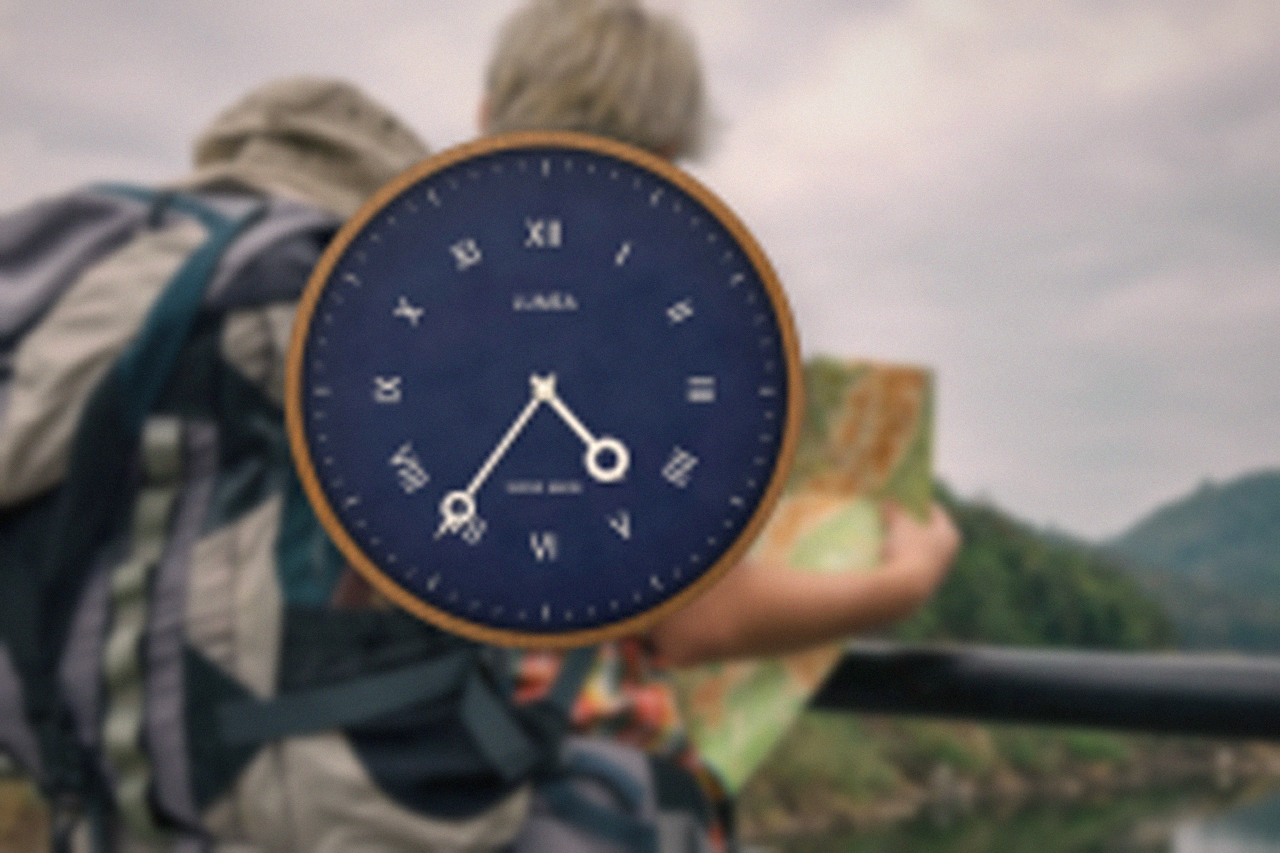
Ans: 4:36
